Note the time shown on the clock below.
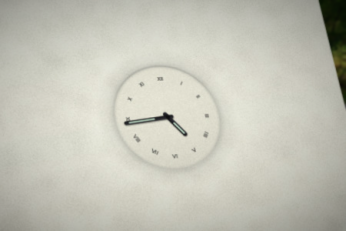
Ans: 4:44
